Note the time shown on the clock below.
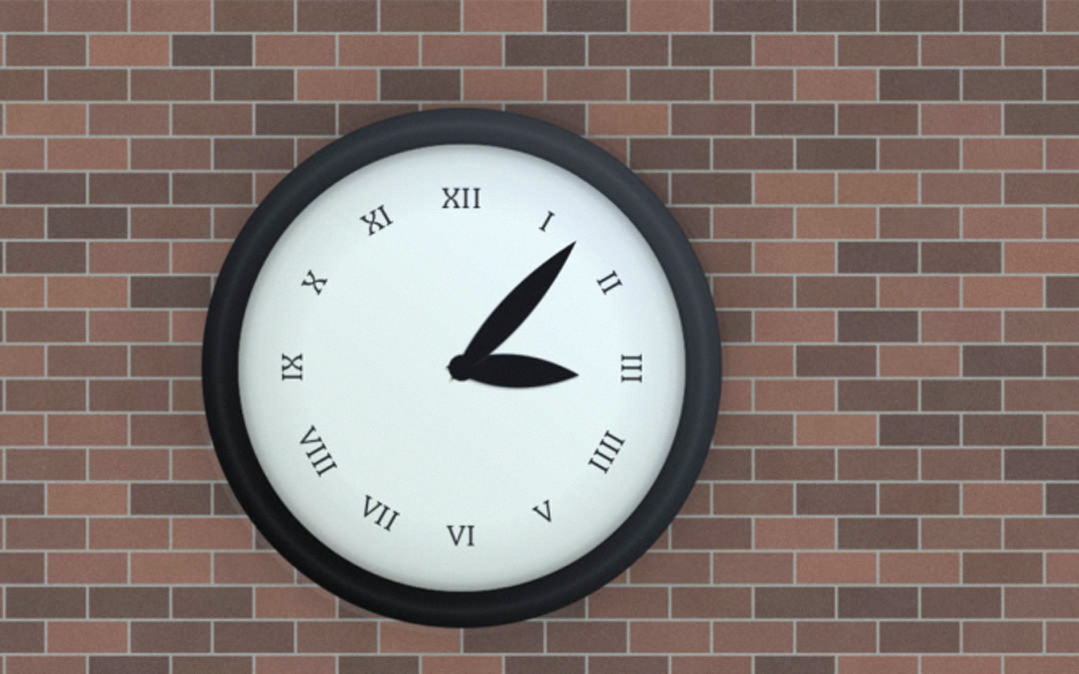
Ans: 3:07
